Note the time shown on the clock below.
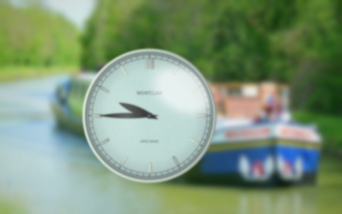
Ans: 9:45
